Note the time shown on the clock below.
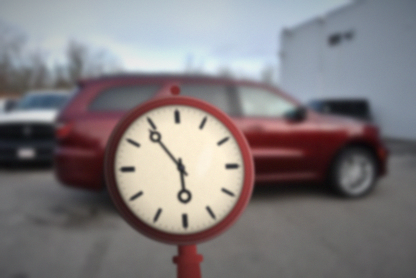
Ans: 5:54
